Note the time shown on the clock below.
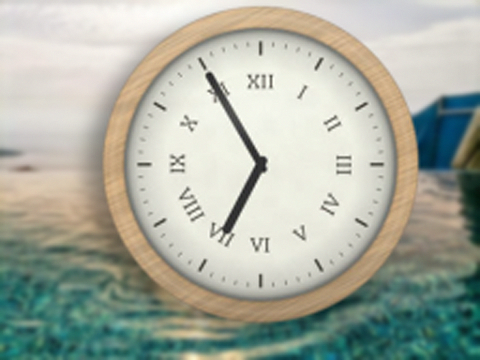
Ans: 6:55
